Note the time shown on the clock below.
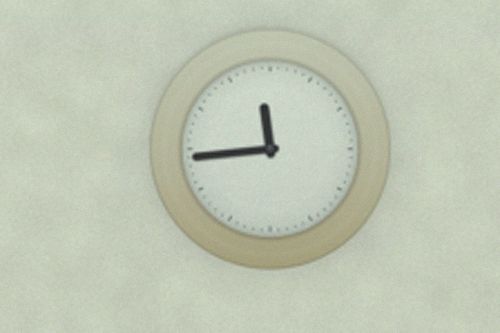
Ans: 11:44
